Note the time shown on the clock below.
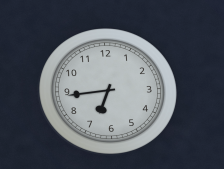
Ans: 6:44
